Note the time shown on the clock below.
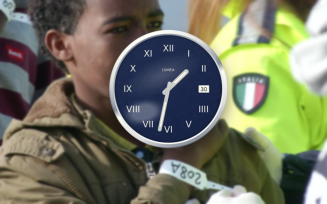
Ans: 1:32
